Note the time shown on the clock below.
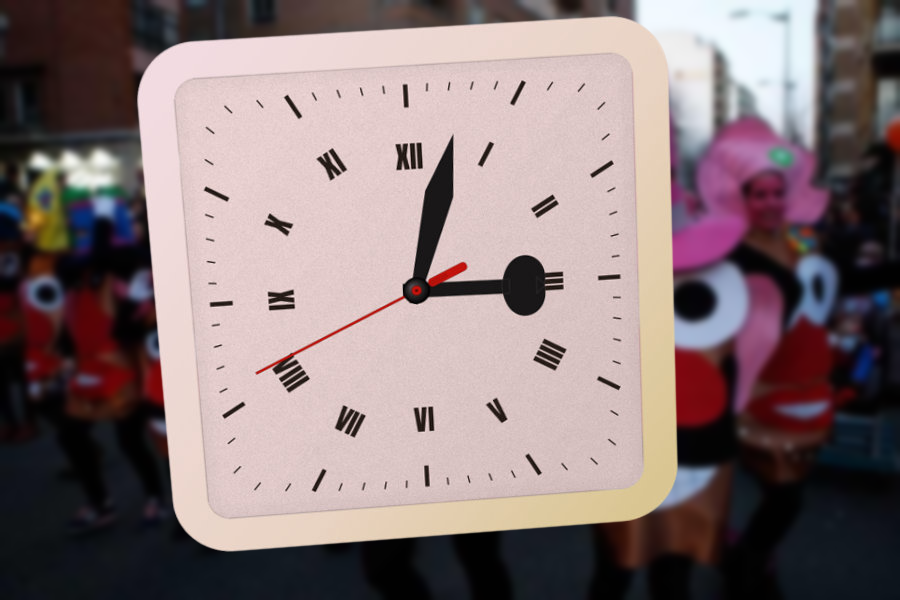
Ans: 3:02:41
